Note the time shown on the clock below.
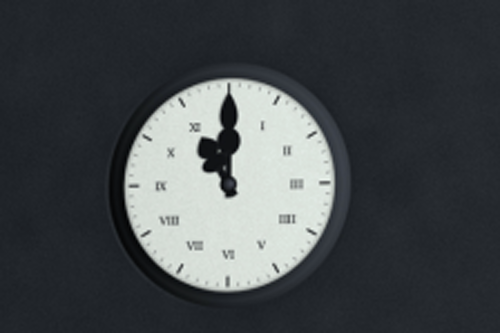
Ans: 11:00
